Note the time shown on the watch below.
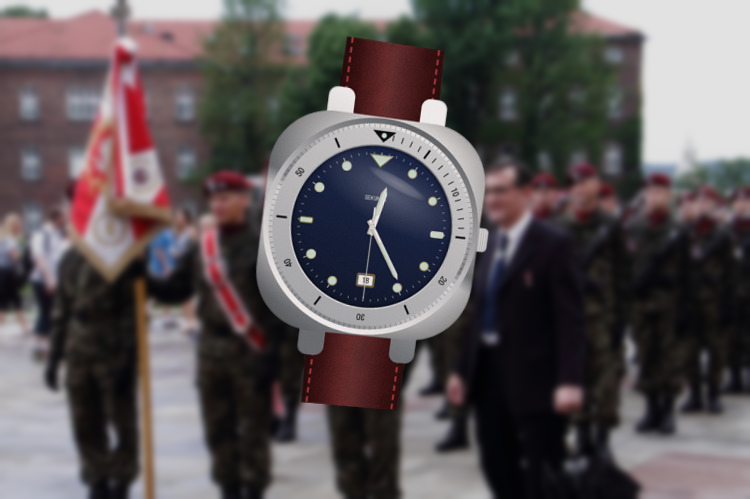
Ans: 12:24:30
